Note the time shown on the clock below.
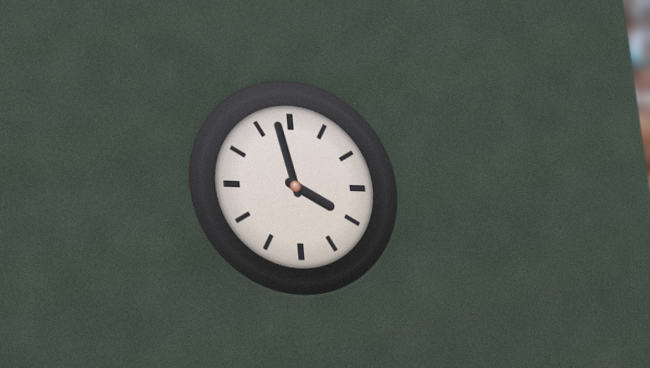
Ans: 3:58
